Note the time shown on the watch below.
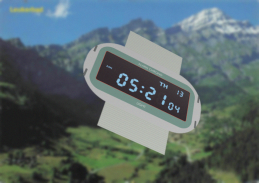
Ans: 5:21:04
